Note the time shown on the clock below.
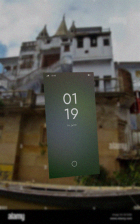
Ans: 1:19
